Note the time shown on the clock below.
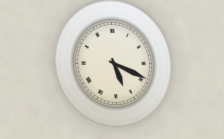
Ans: 5:19
